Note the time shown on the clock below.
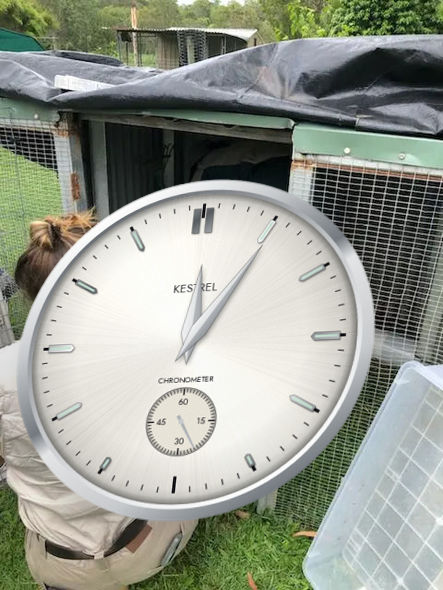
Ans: 12:05:25
